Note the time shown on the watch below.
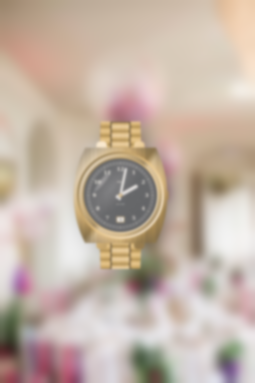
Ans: 2:02
